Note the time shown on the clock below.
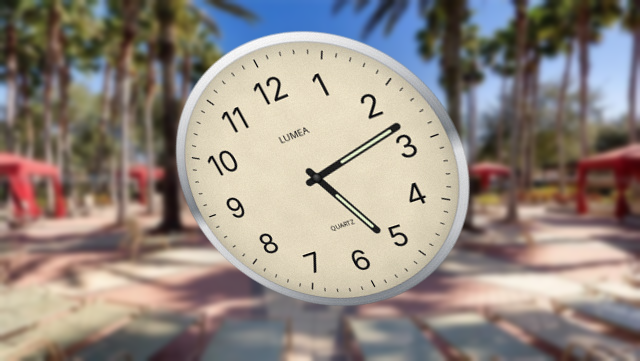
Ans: 5:13
